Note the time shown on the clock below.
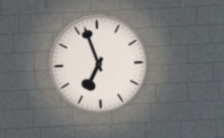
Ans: 6:57
